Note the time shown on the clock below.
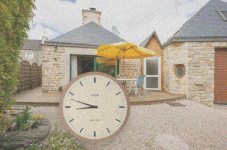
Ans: 8:48
